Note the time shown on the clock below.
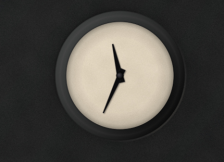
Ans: 11:34
